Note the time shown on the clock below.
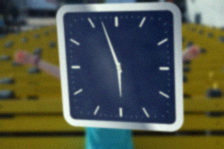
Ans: 5:57
